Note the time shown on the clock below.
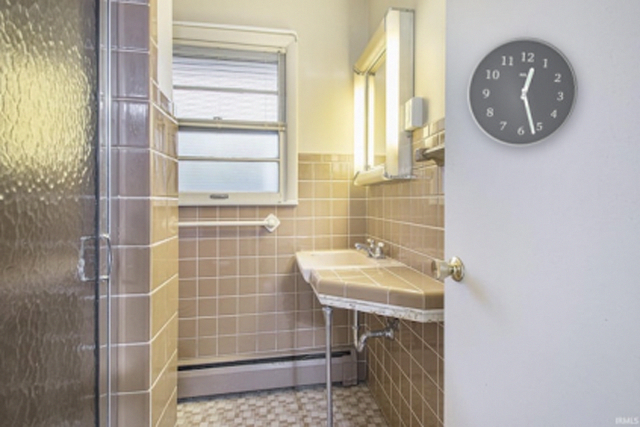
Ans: 12:27
